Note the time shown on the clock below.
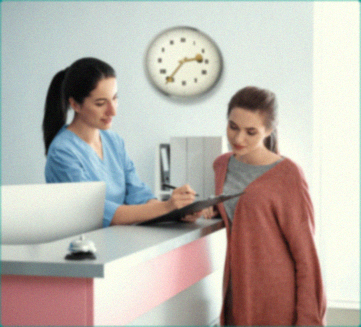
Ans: 2:36
